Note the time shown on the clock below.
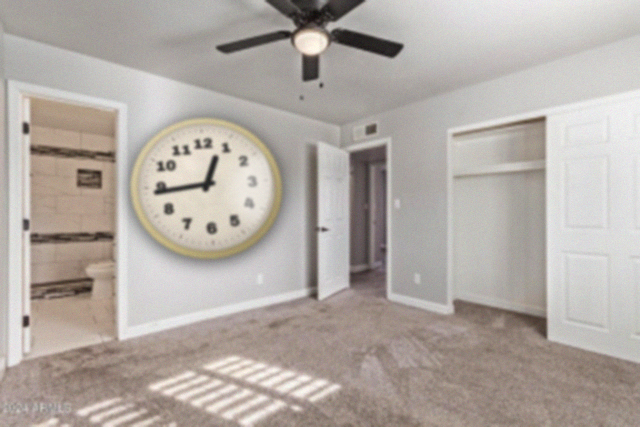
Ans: 12:44
